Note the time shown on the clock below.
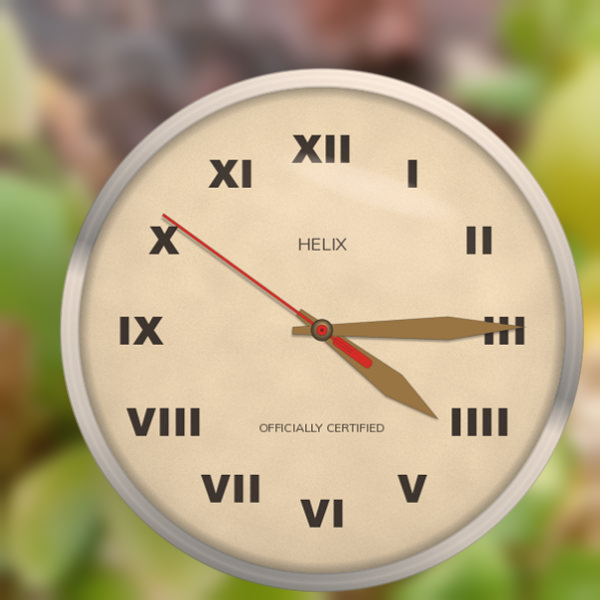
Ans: 4:14:51
